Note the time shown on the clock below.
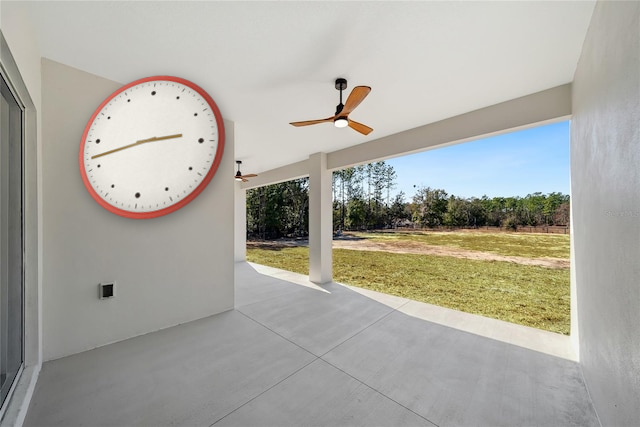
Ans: 2:42
